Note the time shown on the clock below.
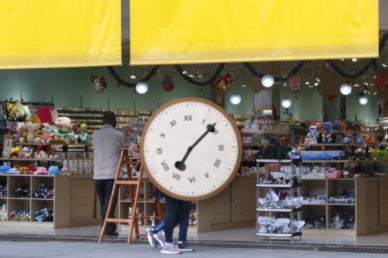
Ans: 7:08
